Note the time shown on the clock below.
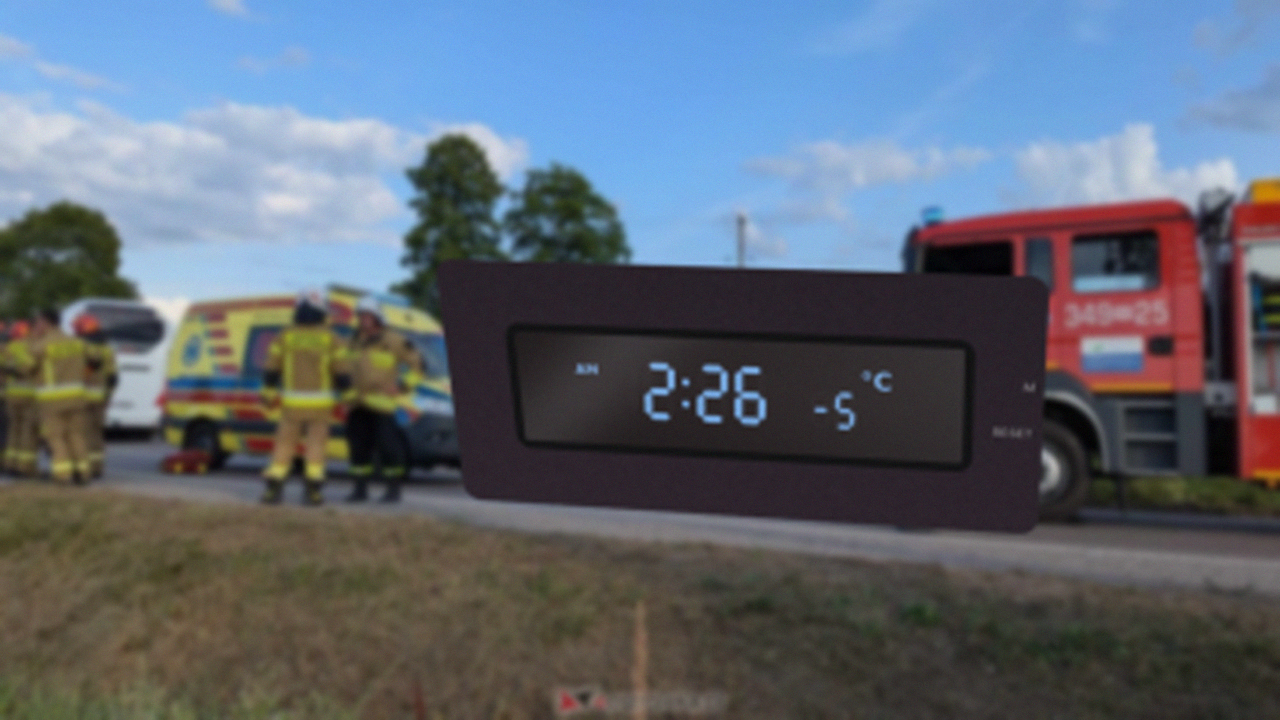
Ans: 2:26
